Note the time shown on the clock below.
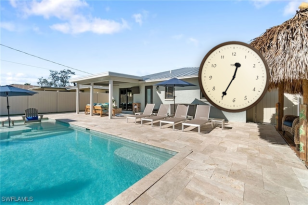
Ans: 12:35
